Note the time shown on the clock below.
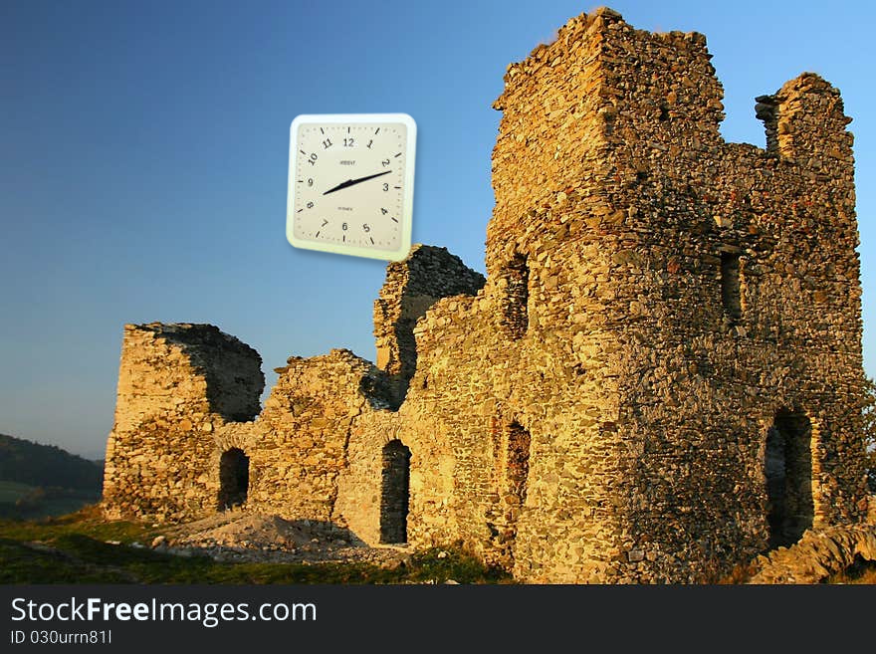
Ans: 8:12
